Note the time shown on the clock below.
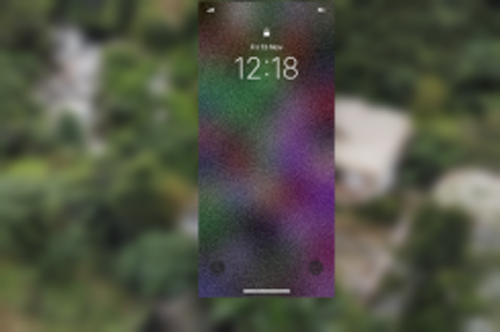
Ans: 12:18
